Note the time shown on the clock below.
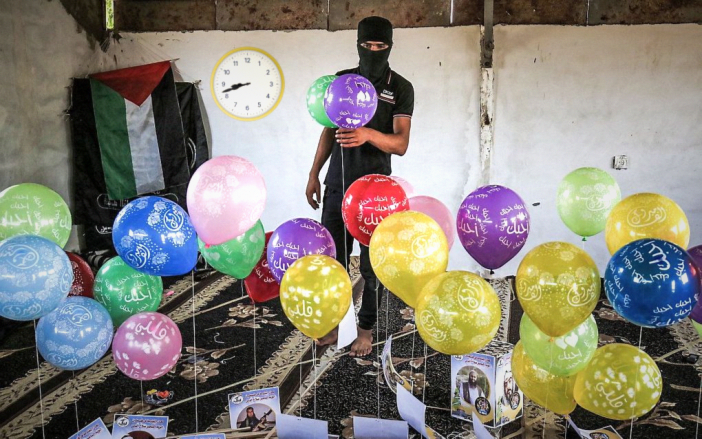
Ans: 8:42
